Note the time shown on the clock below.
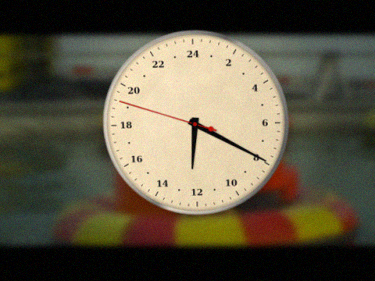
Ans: 12:19:48
